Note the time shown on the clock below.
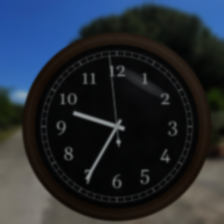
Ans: 9:34:59
